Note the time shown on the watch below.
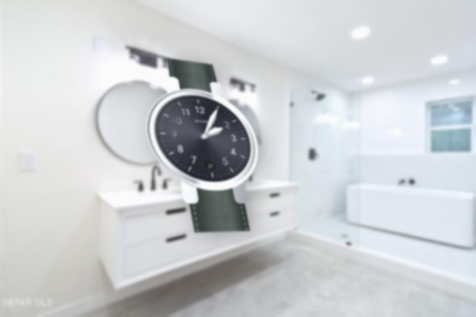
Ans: 2:05
